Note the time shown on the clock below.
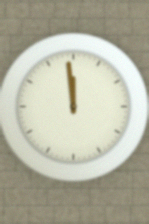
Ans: 11:59
